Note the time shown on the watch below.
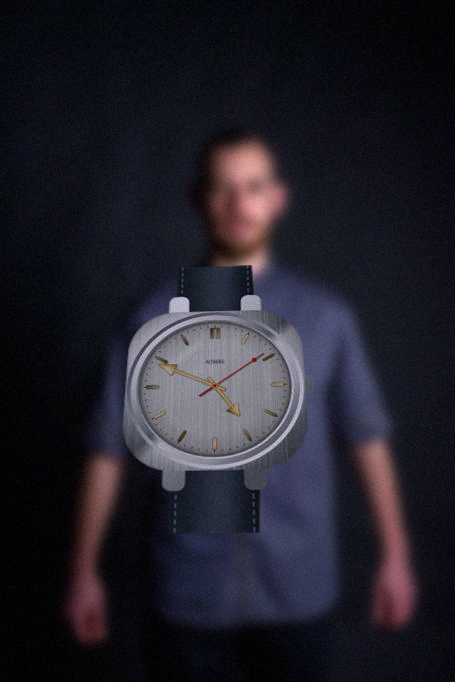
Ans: 4:49:09
